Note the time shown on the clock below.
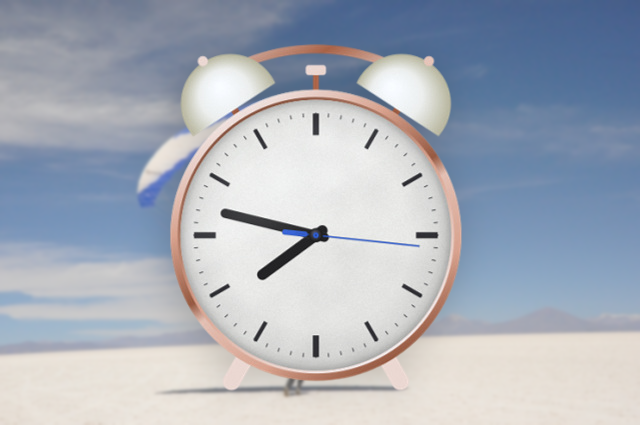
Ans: 7:47:16
